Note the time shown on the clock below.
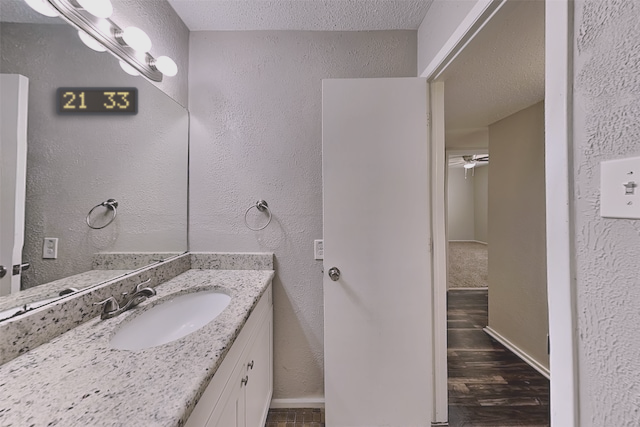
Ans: 21:33
